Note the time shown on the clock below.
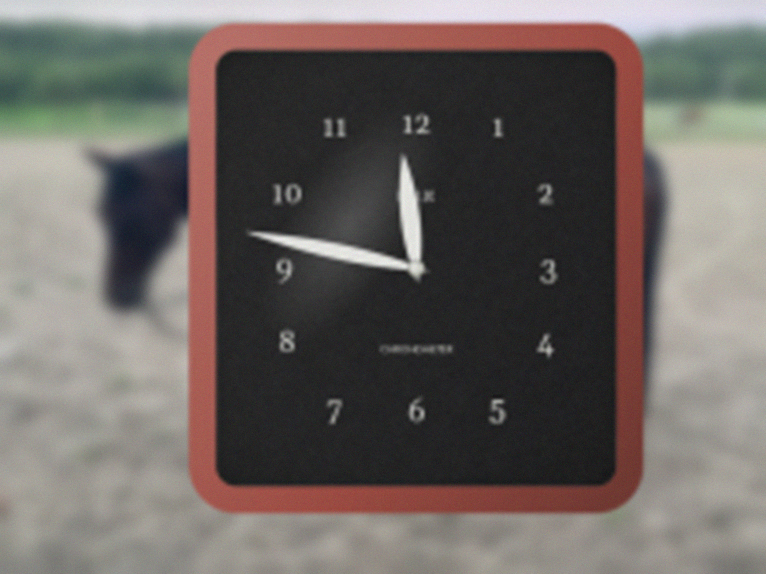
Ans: 11:47
